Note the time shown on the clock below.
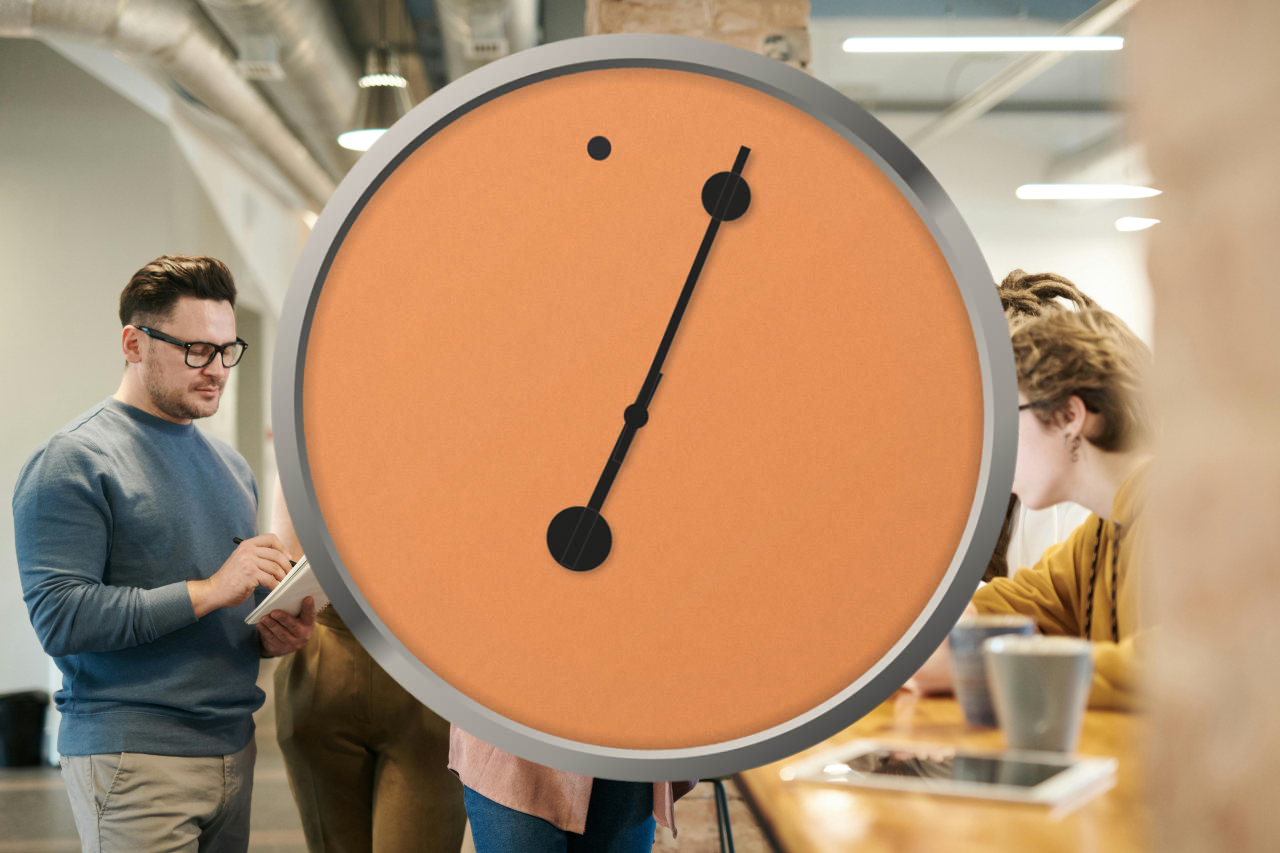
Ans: 7:05
